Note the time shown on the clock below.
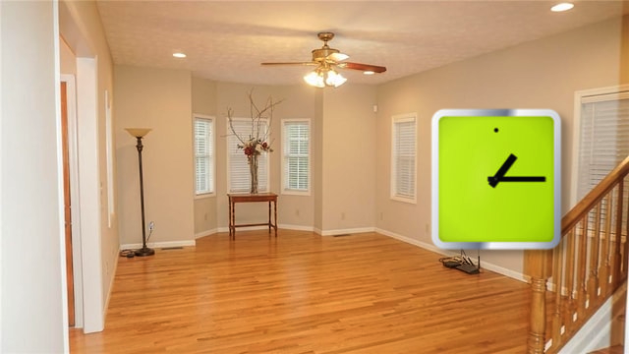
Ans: 1:15
